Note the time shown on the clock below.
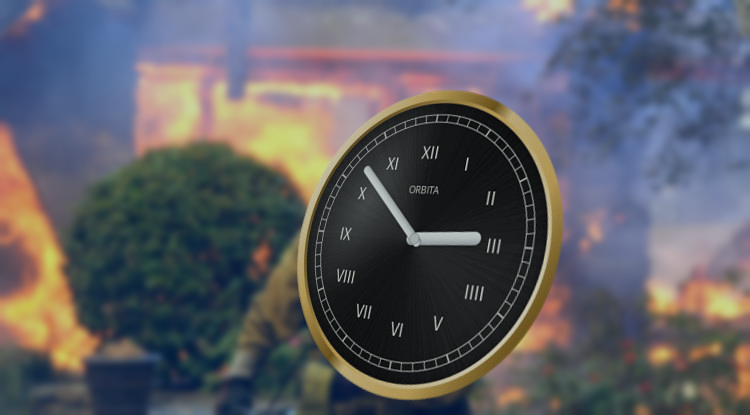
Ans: 2:52
